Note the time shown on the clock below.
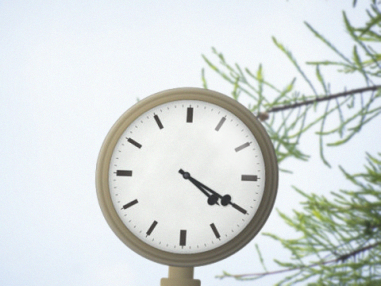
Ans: 4:20
